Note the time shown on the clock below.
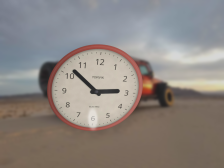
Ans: 2:52
